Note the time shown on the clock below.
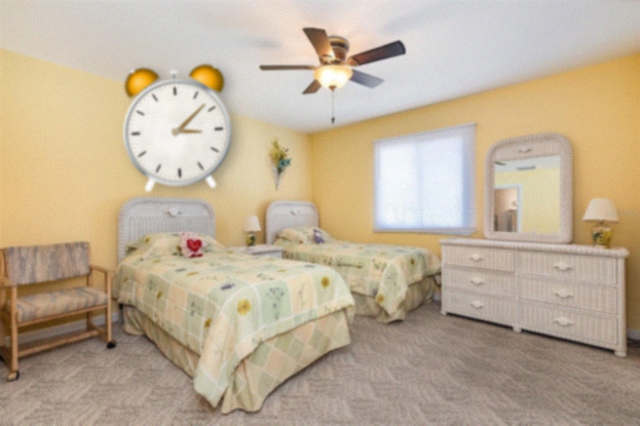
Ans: 3:08
